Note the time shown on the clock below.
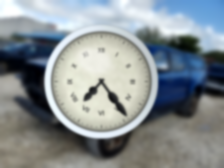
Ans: 7:24
